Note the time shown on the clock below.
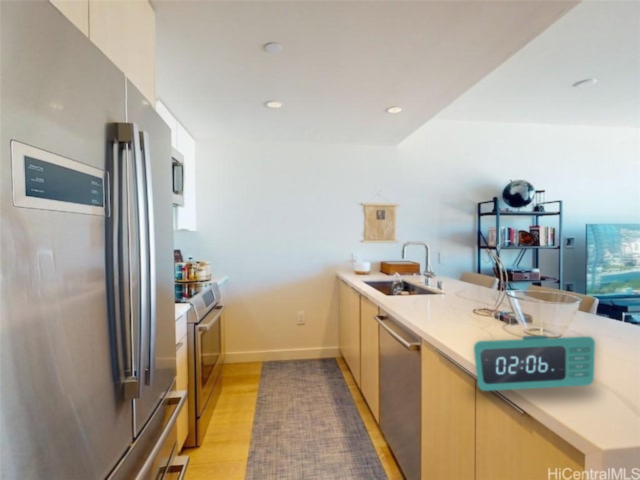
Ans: 2:06
